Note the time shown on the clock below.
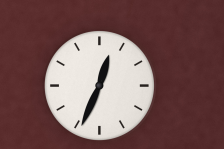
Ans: 12:34
